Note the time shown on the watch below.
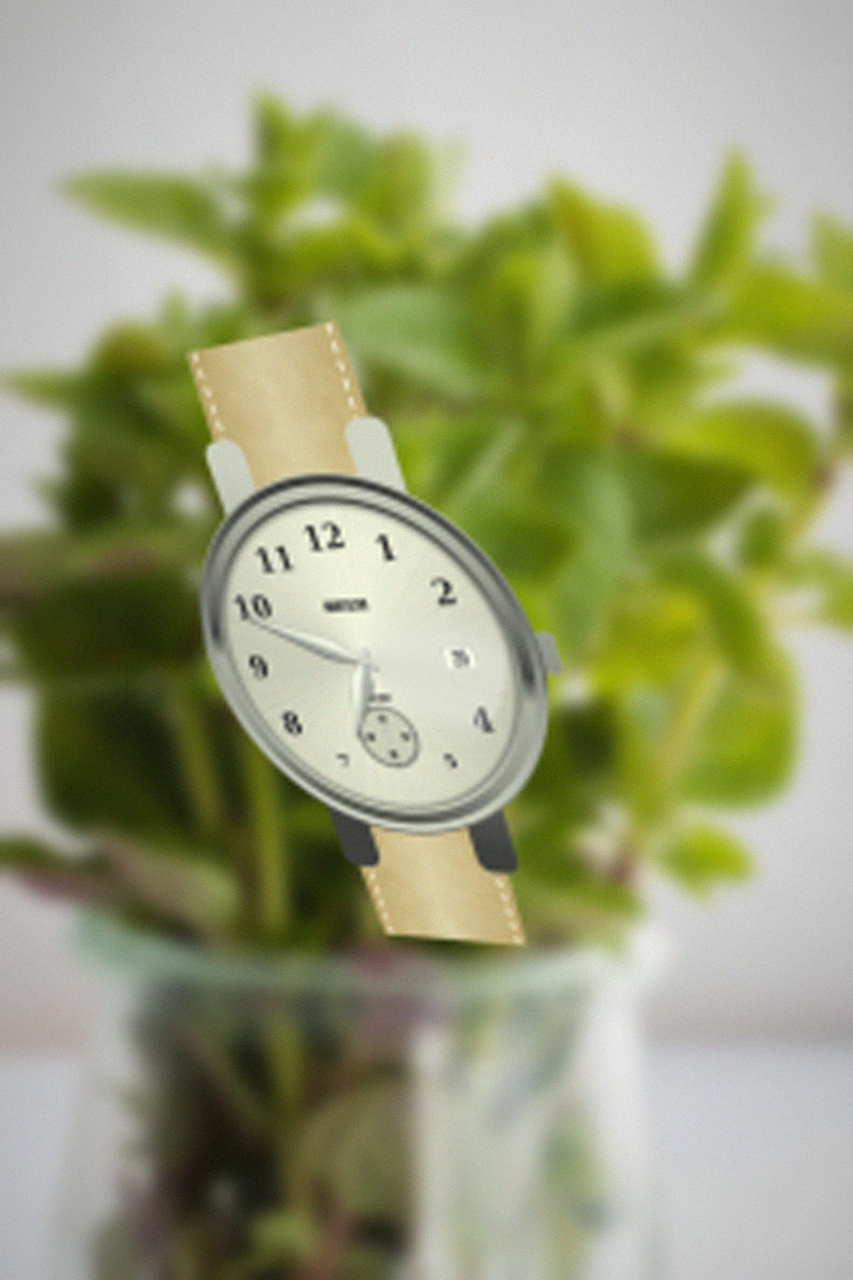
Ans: 6:49
